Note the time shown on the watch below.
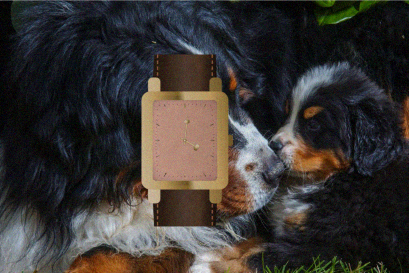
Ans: 4:01
